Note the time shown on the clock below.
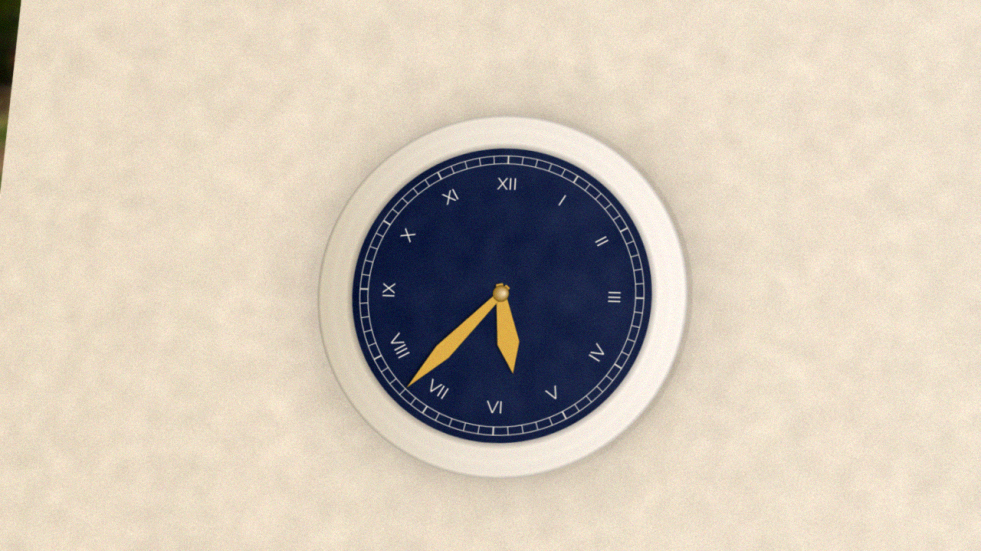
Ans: 5:37
